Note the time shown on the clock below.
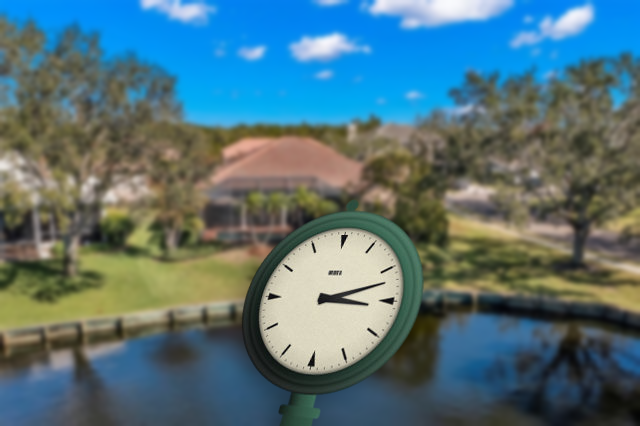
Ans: 3:12
